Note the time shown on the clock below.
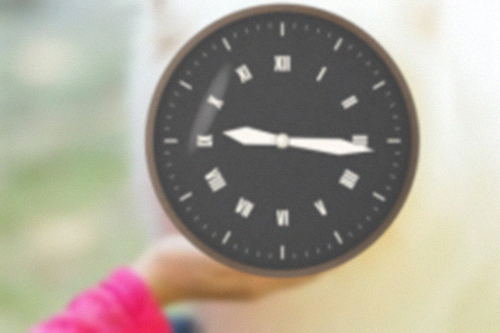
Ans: 9:16
